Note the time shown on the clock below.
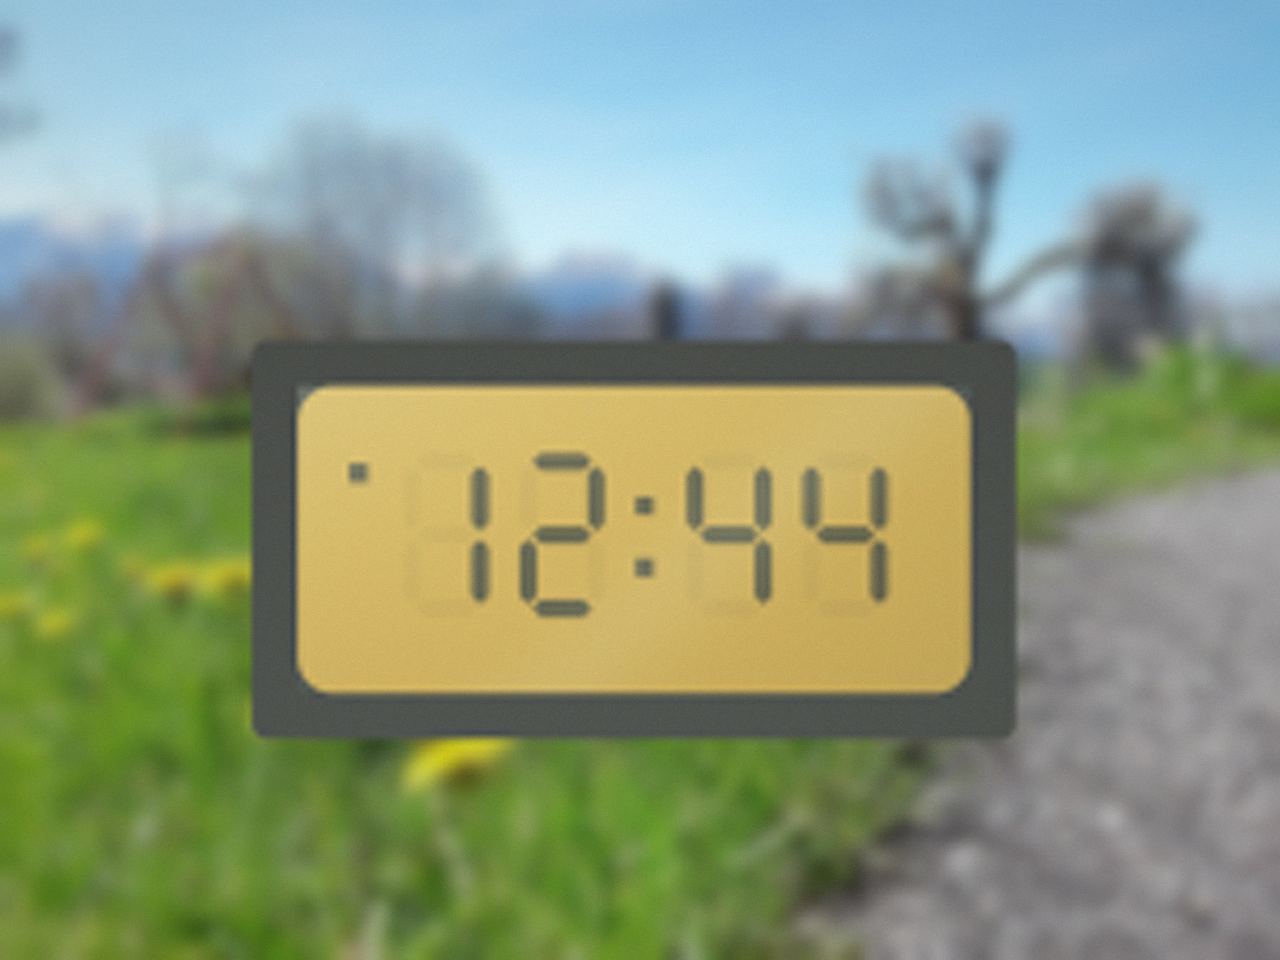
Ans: 12:44
